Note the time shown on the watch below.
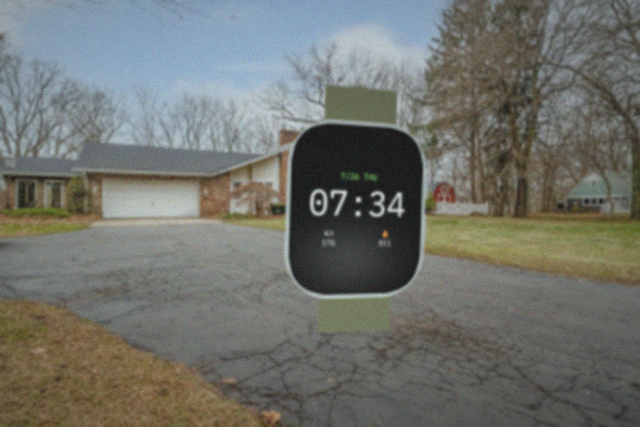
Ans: 7:34
